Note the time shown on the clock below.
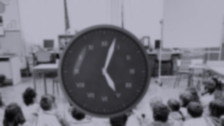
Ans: 5:03
